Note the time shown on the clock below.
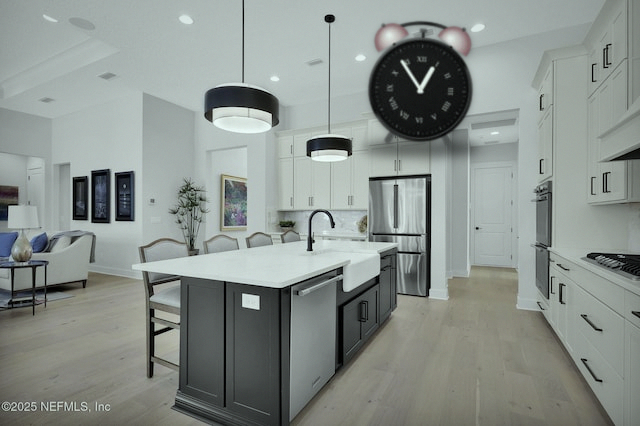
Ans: 12:54
